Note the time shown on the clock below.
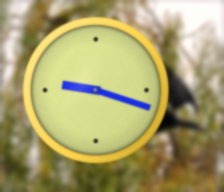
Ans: 9:18
